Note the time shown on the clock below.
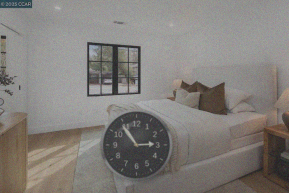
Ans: 2:54
